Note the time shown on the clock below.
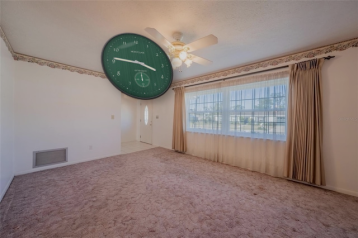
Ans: 3:46
